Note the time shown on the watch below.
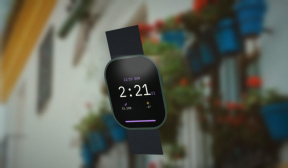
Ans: 2:21
